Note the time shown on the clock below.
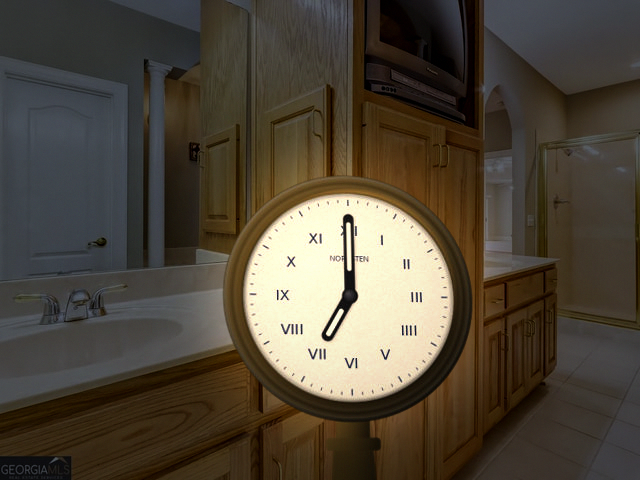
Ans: 7:00
